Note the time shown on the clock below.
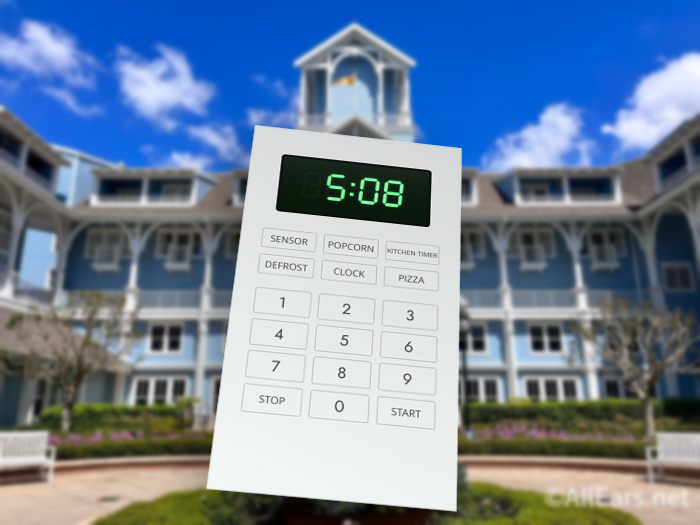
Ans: 5:08
